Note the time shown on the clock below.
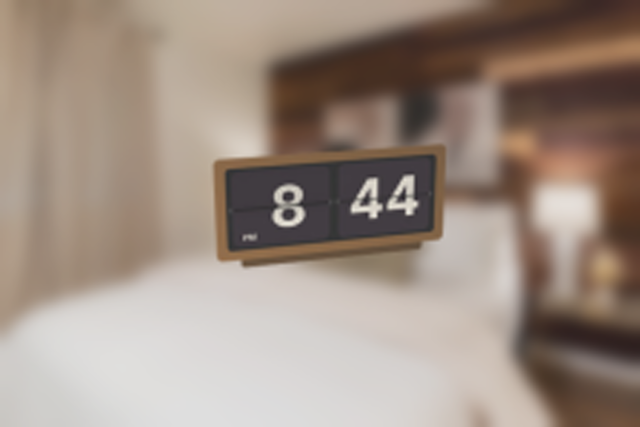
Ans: 8:44
